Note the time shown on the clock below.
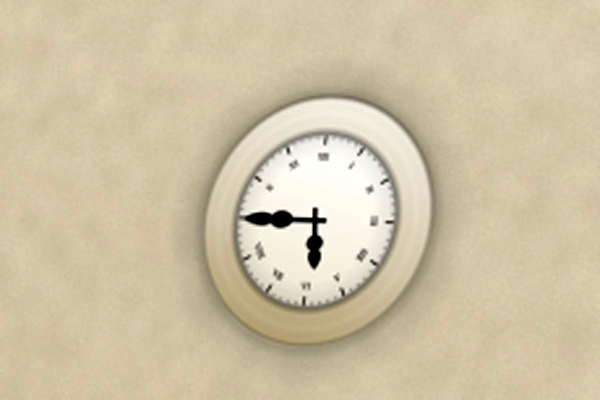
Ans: 5:45
